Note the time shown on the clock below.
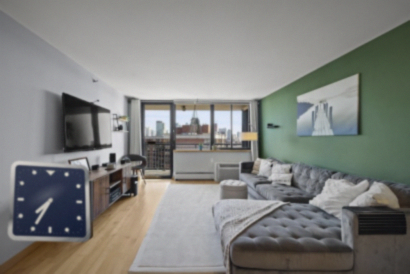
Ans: 7:35
